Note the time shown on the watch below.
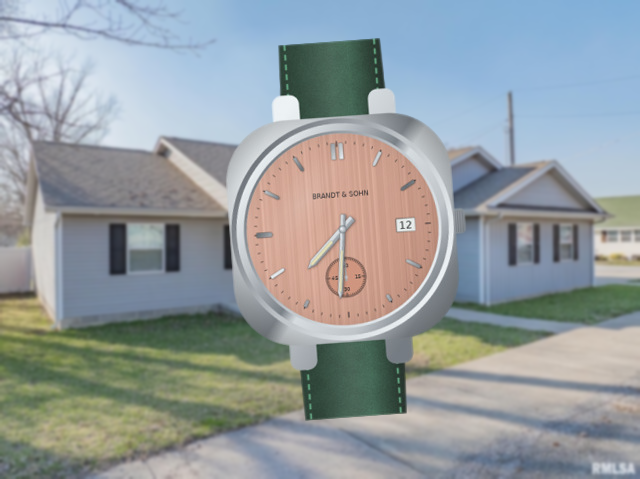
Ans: 7:31
